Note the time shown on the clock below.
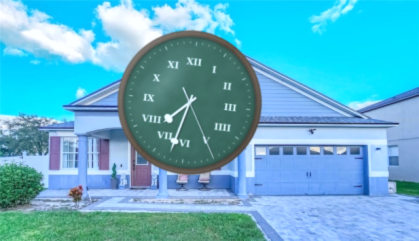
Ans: 7:32:25
